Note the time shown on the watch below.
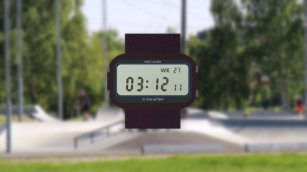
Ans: 3:12:11
